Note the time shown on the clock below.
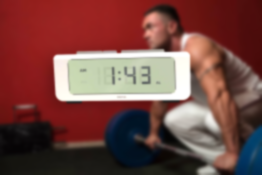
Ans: 1:43
